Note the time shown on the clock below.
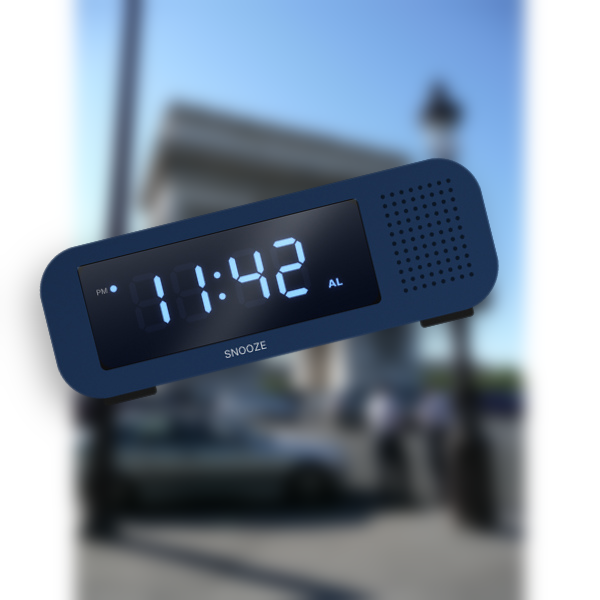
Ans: 11:42
